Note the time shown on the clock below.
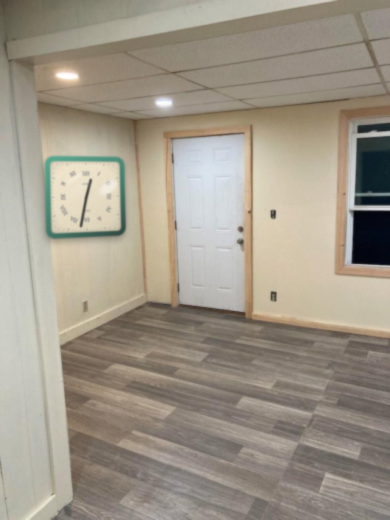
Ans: 12:32
